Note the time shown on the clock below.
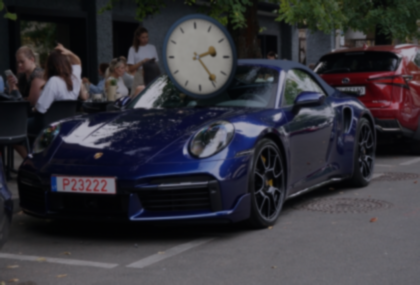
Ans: 2:24
